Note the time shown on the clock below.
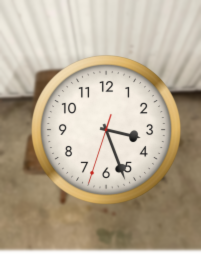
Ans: 3:26:33
